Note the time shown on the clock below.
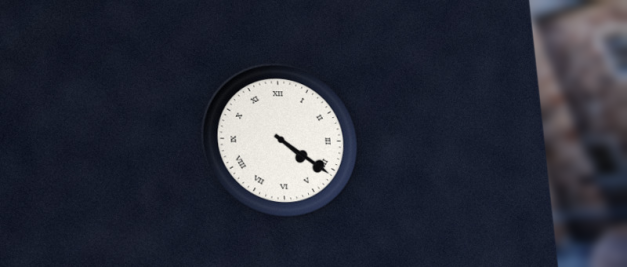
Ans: 4:21
